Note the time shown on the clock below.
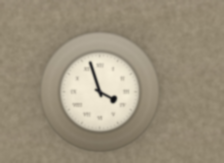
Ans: 3:57
